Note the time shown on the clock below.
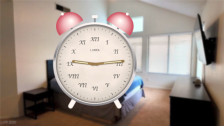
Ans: 9:14
